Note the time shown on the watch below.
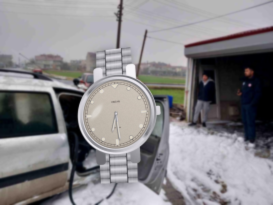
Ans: 6:29
